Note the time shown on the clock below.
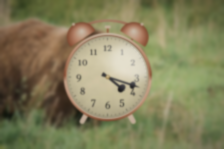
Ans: 4:18
